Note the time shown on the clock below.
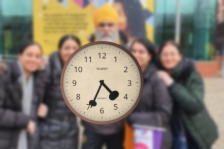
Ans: 4:34
